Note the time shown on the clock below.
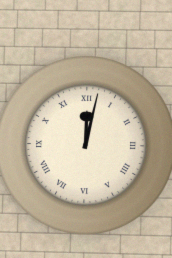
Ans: 12:02
